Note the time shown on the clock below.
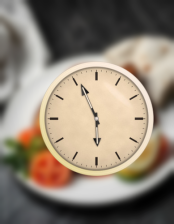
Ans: 5:56
